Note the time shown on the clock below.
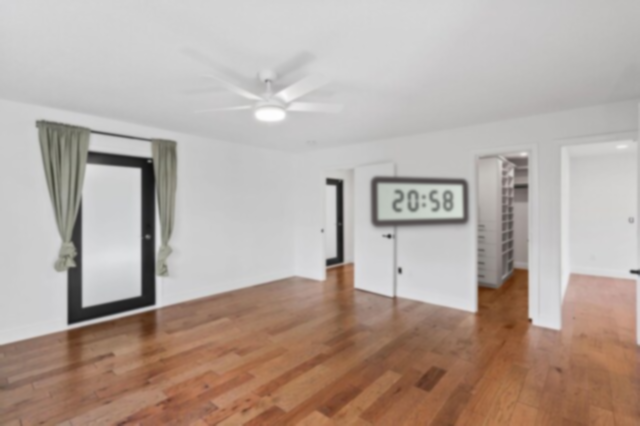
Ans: 20:58
